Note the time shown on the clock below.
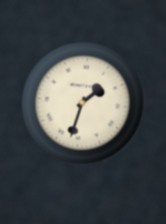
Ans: 1:32
